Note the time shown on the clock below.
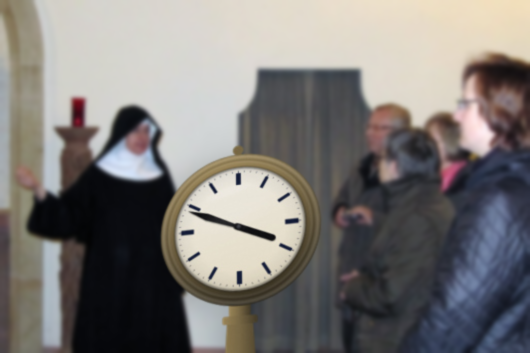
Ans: 3:49
